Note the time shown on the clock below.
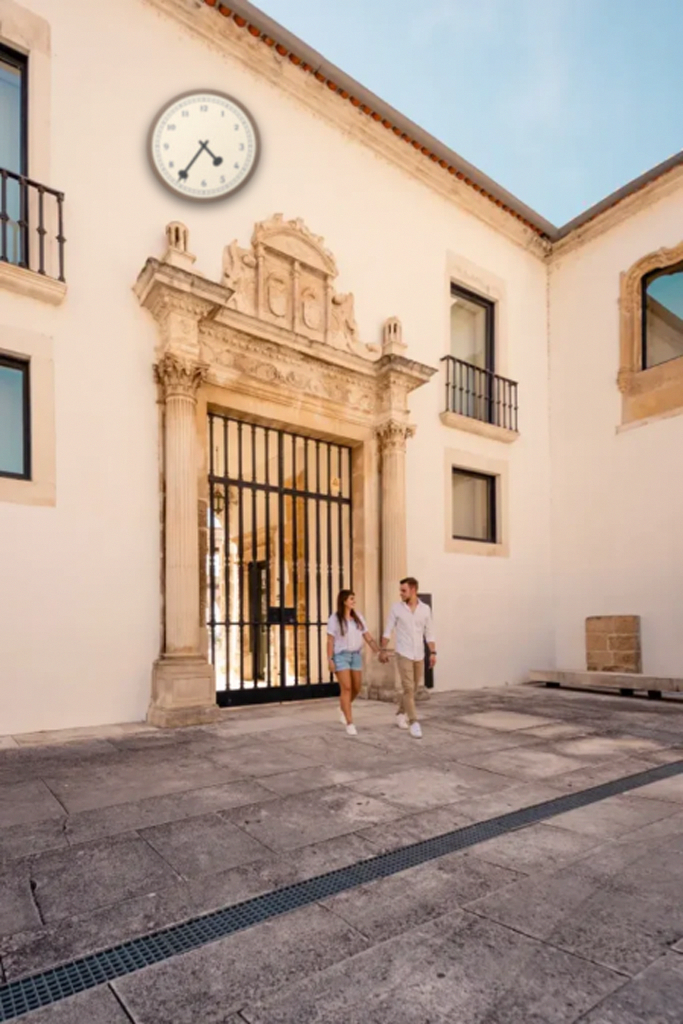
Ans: 4:36
